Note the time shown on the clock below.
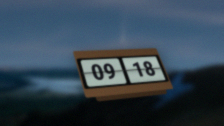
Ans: 9:18
